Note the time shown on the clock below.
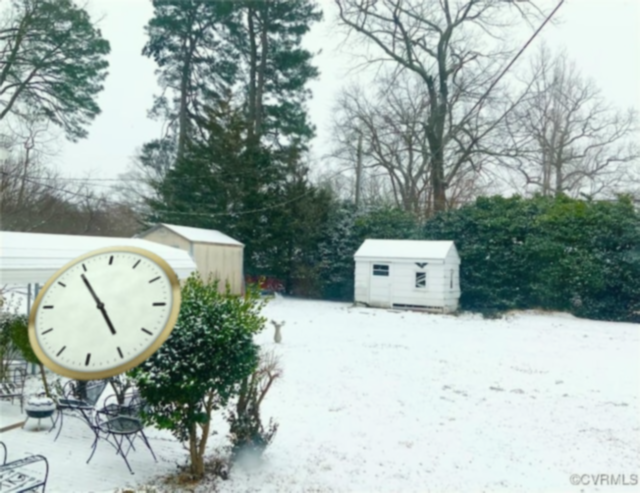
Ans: 4:54
